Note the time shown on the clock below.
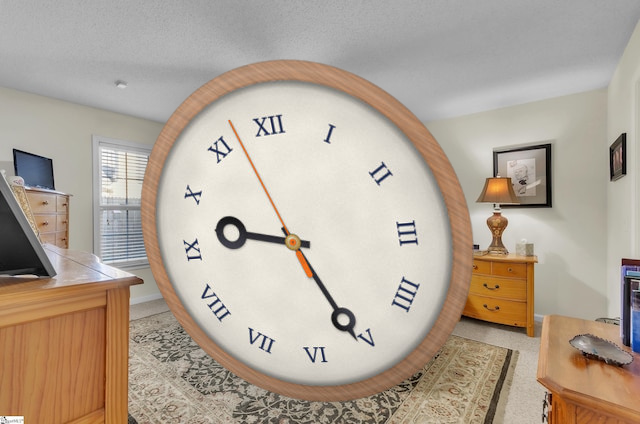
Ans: 9:25:57
